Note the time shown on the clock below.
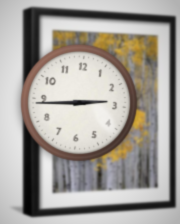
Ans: 2:44
